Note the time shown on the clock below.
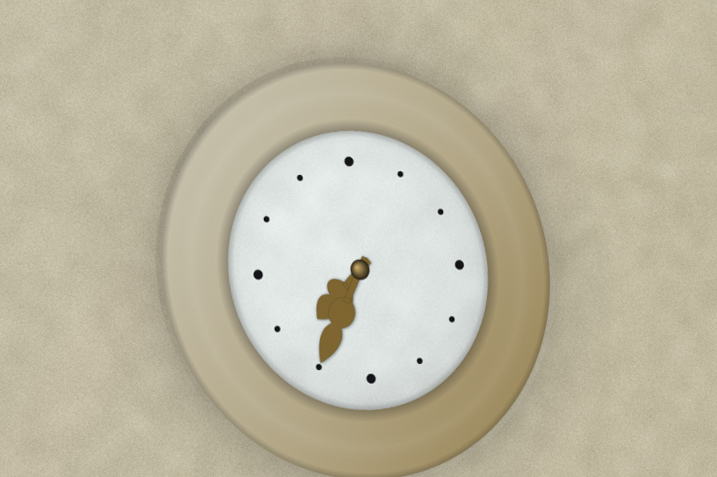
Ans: 7:35
